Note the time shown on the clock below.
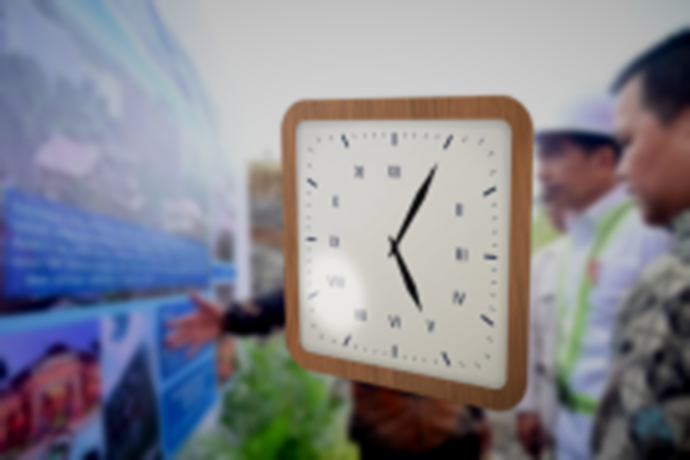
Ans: 5:05
